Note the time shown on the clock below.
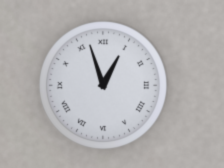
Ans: 12:57
